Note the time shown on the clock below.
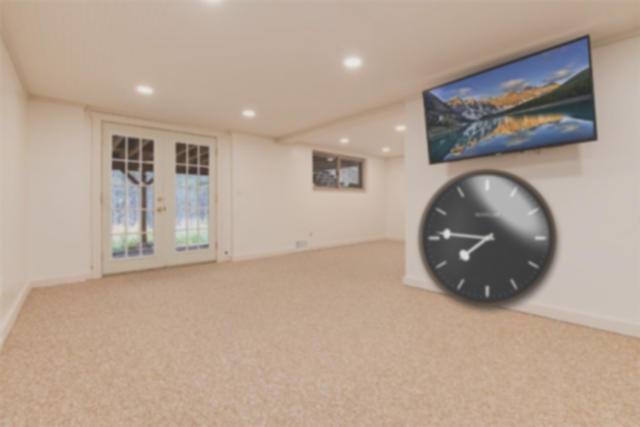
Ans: 7:46
